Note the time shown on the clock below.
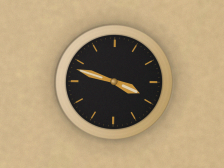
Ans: 3:48
